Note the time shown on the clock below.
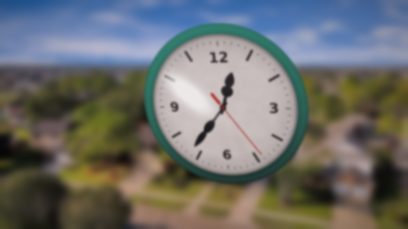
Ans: 12:36:24
